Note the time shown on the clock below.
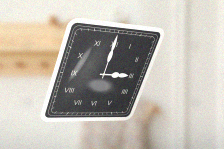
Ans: 3:00
